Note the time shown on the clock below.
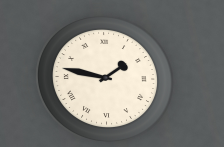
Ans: 1:47
